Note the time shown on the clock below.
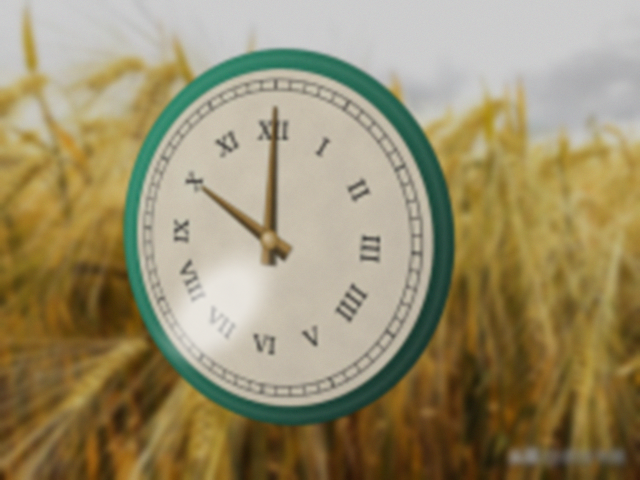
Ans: 10:00
